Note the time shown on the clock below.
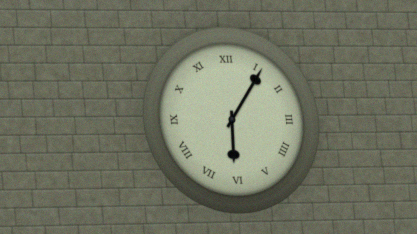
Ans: 6:06
